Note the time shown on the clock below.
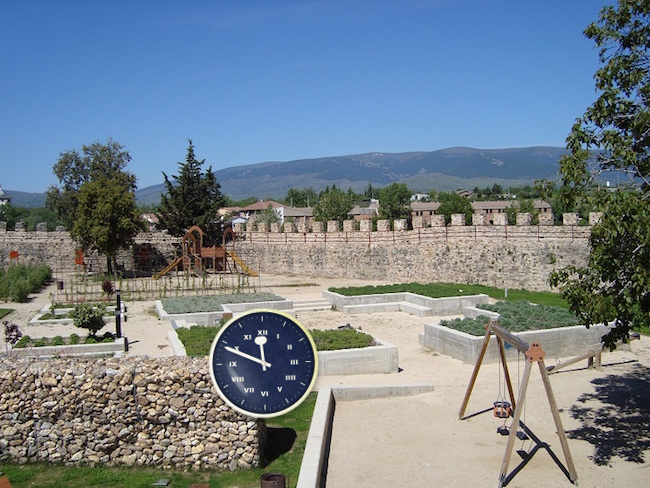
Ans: 11:49
